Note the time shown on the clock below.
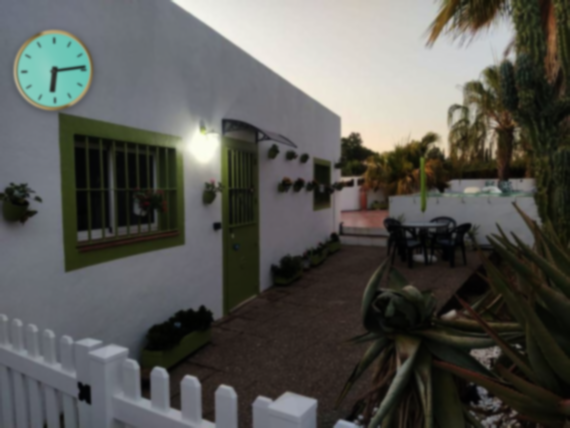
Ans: 6:14
